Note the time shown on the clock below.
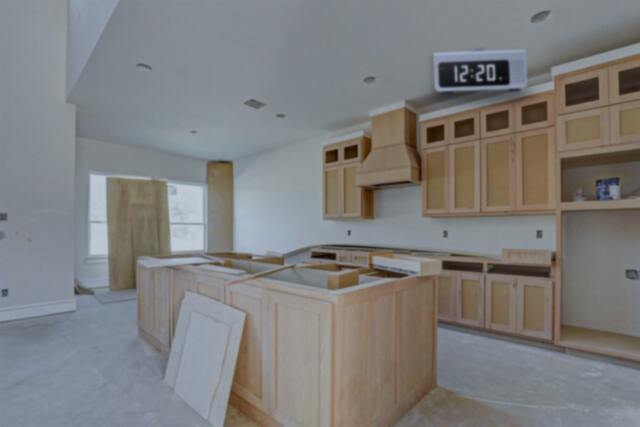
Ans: 12:20
